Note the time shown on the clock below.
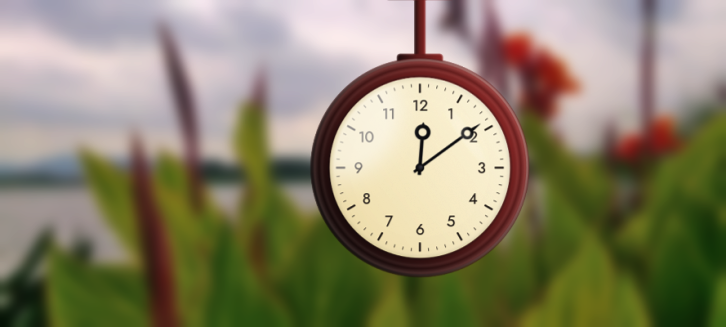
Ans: 12:09
